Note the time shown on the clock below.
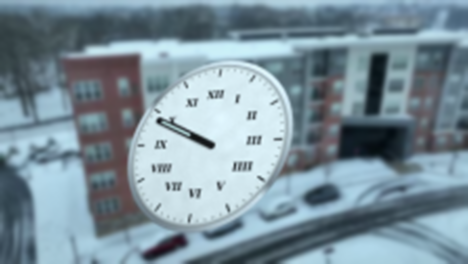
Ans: 9:49
